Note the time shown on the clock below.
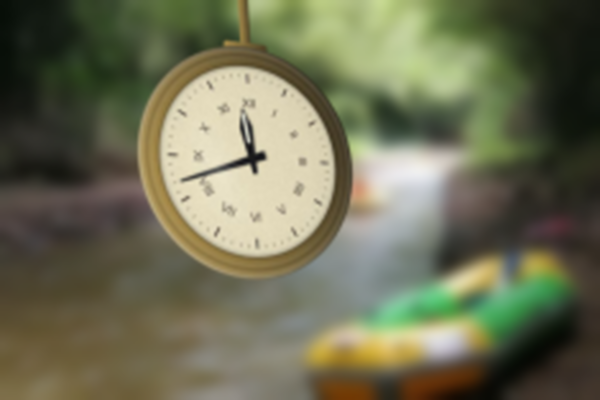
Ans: 11:42
